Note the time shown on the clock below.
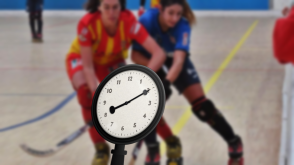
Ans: 8:10
